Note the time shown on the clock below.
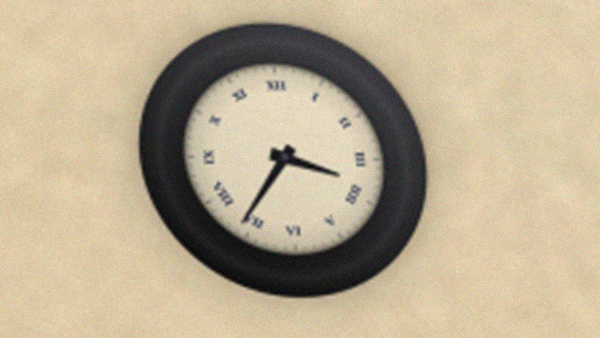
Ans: 3:36
